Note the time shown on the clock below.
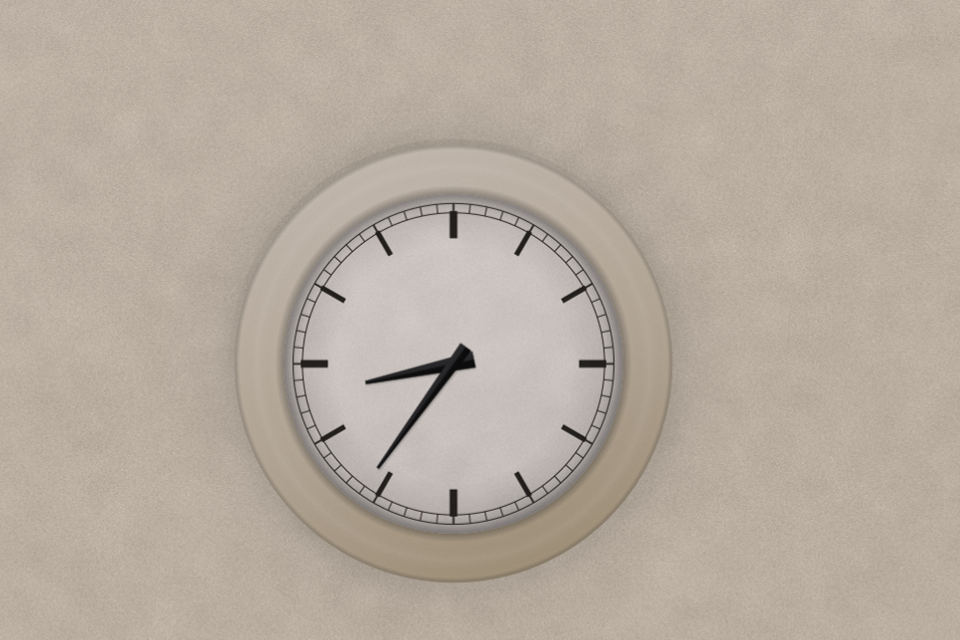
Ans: 8:36
